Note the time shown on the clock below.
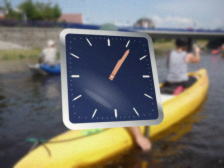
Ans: 1:06
